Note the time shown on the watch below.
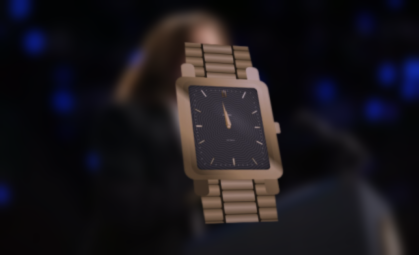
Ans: 11:59
